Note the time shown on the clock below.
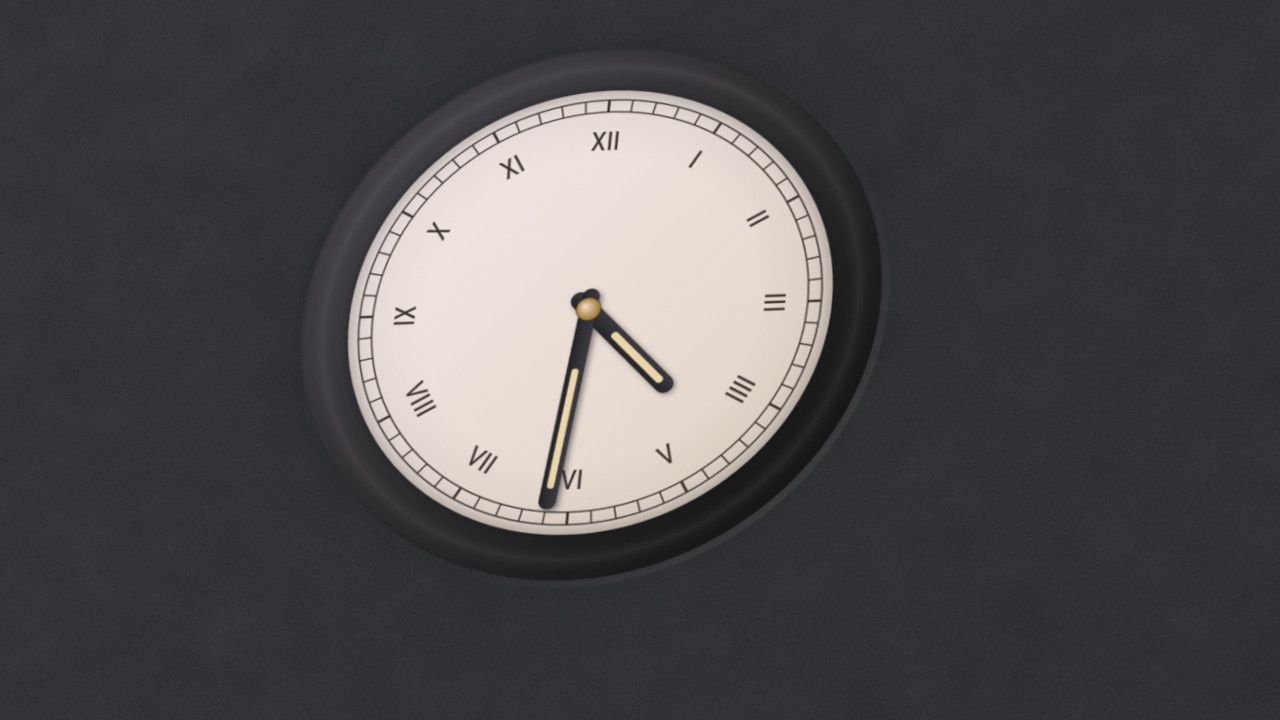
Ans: 4:31
